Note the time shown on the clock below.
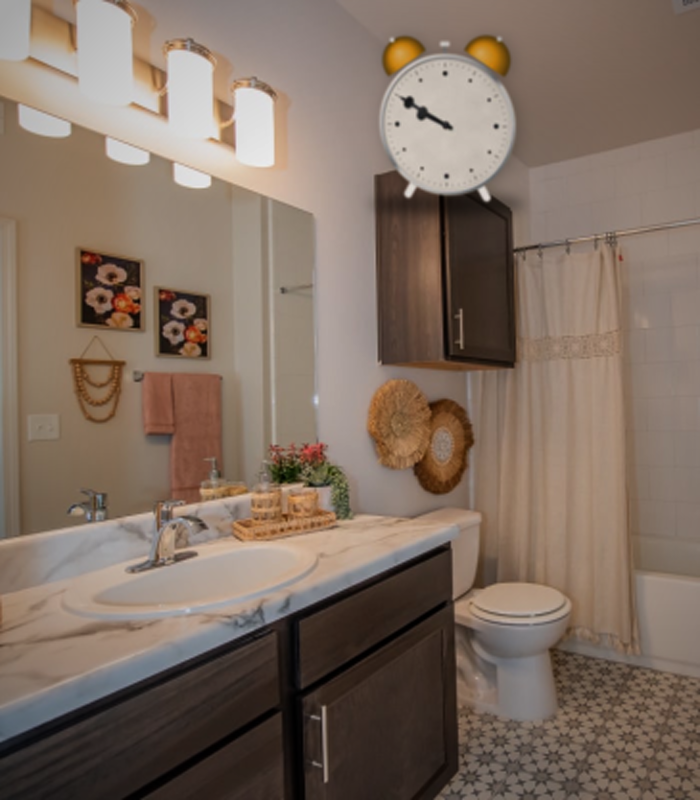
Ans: 9:50
